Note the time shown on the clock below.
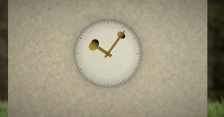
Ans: 10:06
